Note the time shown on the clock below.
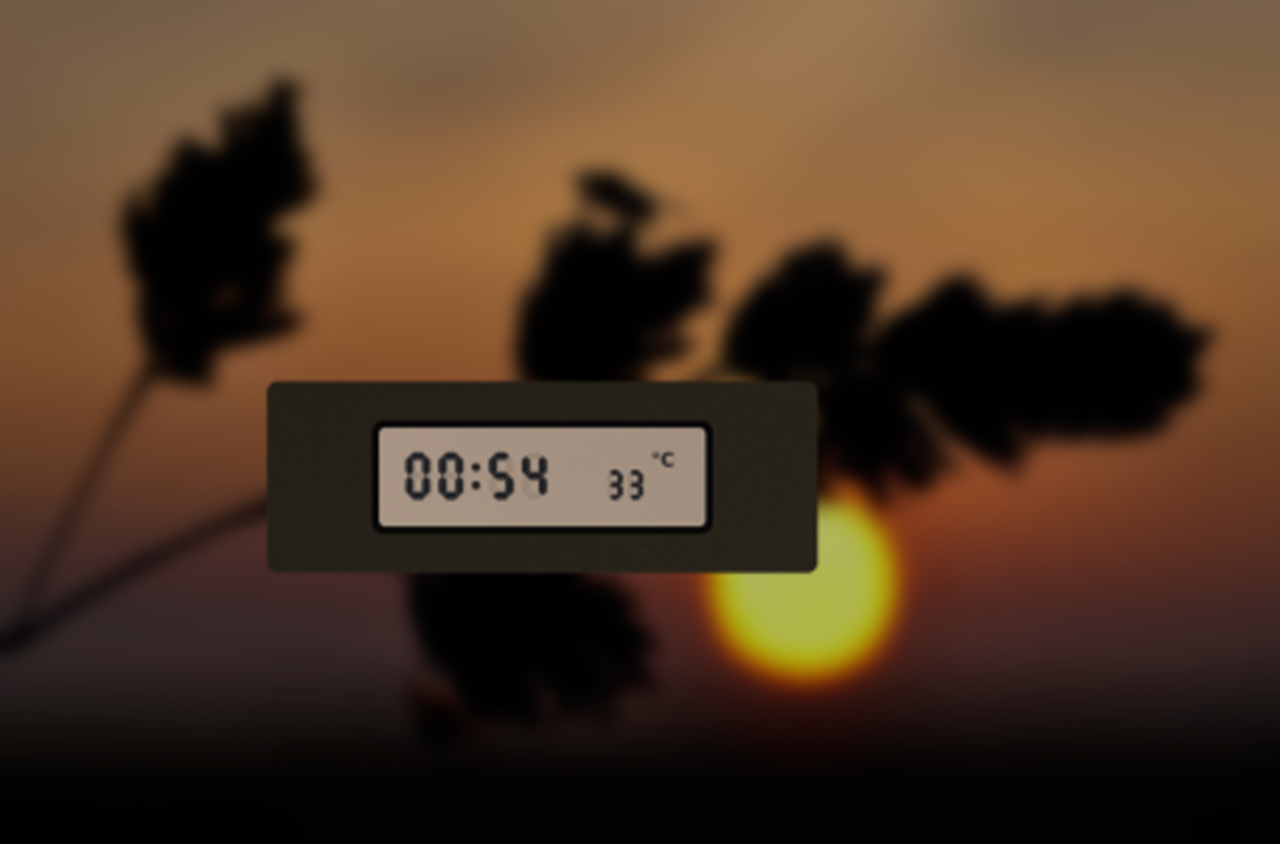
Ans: 0:54
